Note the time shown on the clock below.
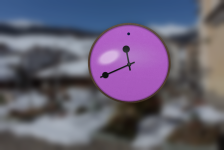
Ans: 11:41
